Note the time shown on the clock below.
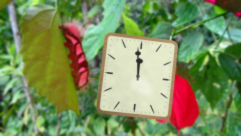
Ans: 11:59
